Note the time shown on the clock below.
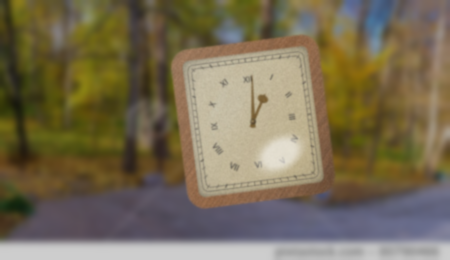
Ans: 1:01
